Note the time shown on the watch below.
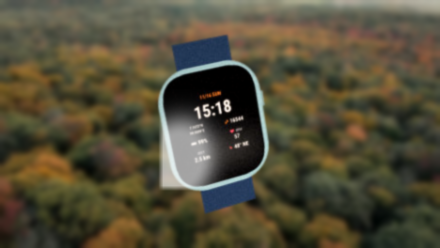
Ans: 15:18
